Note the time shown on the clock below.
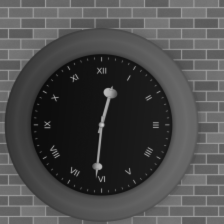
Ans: 12:31
